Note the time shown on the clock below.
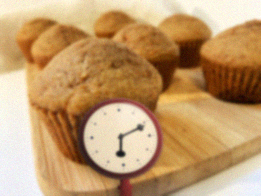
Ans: 6:11
